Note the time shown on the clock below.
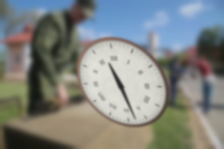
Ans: 11:28
